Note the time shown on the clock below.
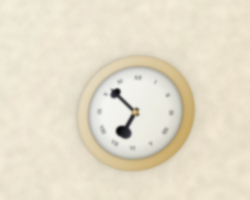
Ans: 6:52
